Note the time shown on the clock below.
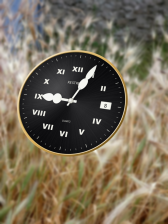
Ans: 9:04
